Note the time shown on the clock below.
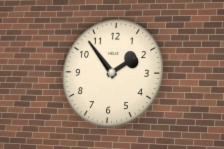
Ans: 1:53
